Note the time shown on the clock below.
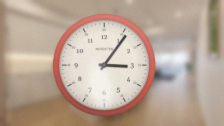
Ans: 3:06
